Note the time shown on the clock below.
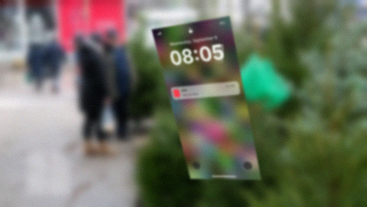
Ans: 8:05
